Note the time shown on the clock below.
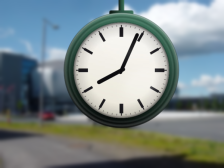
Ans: 8:04
